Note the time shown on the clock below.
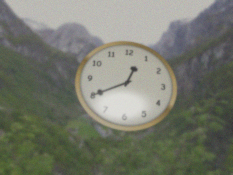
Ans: 12:40
